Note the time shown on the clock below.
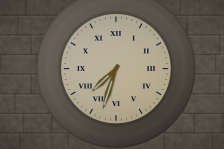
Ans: 7:33
